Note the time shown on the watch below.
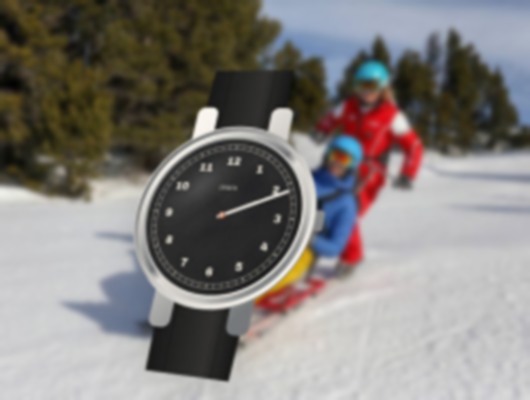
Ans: 2:11
